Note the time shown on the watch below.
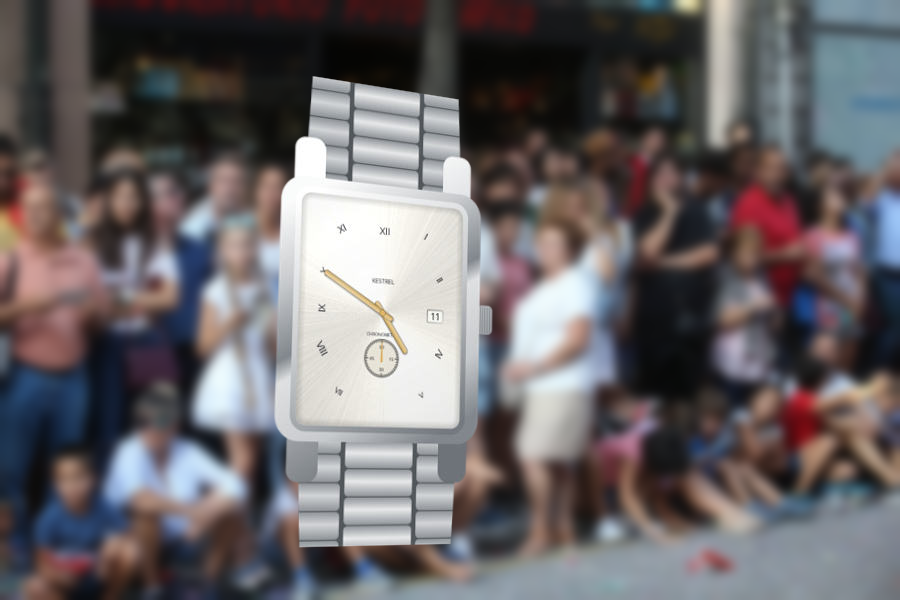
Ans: 4:50
